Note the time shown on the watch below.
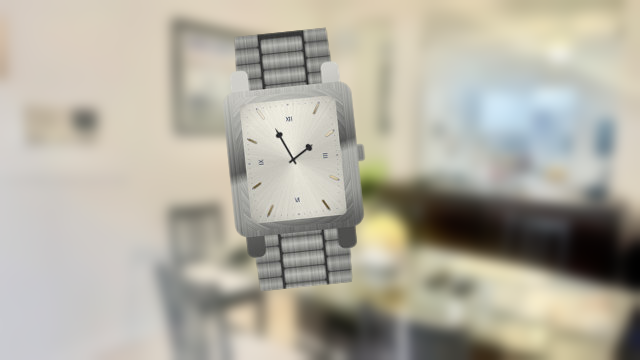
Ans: 1:56
